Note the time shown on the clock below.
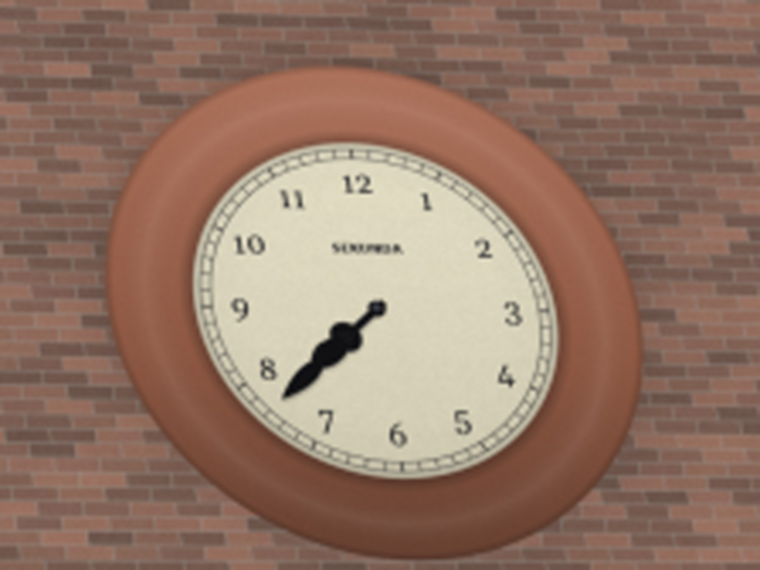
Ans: 7:38
